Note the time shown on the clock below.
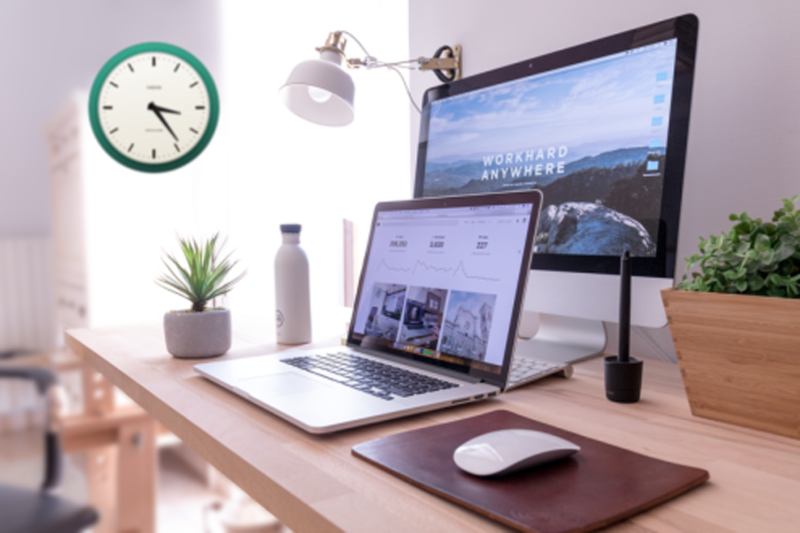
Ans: 3:24
